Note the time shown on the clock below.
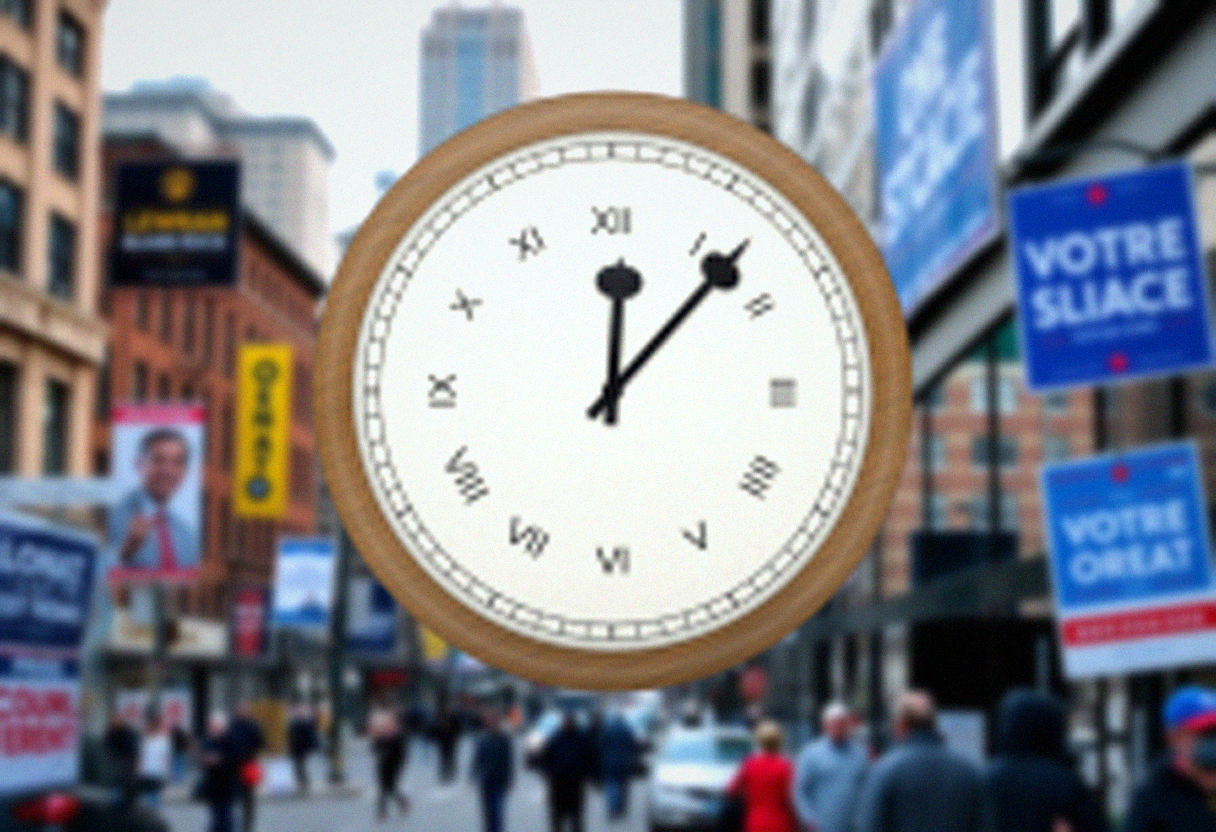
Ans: 12:07
